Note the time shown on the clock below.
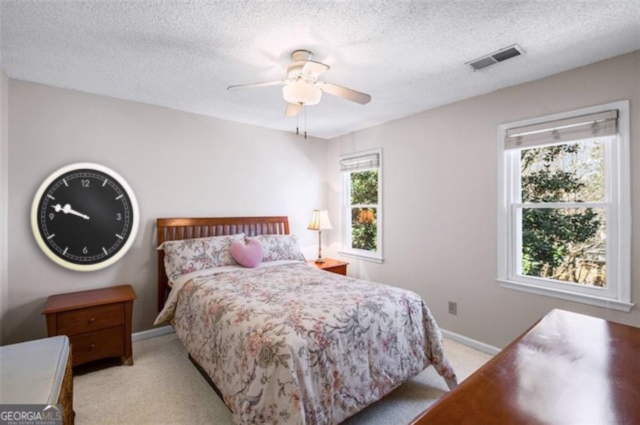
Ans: 9:48
